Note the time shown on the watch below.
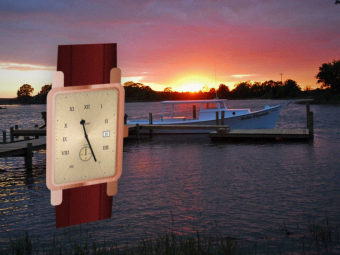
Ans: 11:26
